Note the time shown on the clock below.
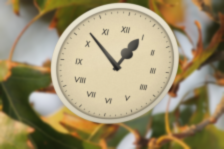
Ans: 12:52
